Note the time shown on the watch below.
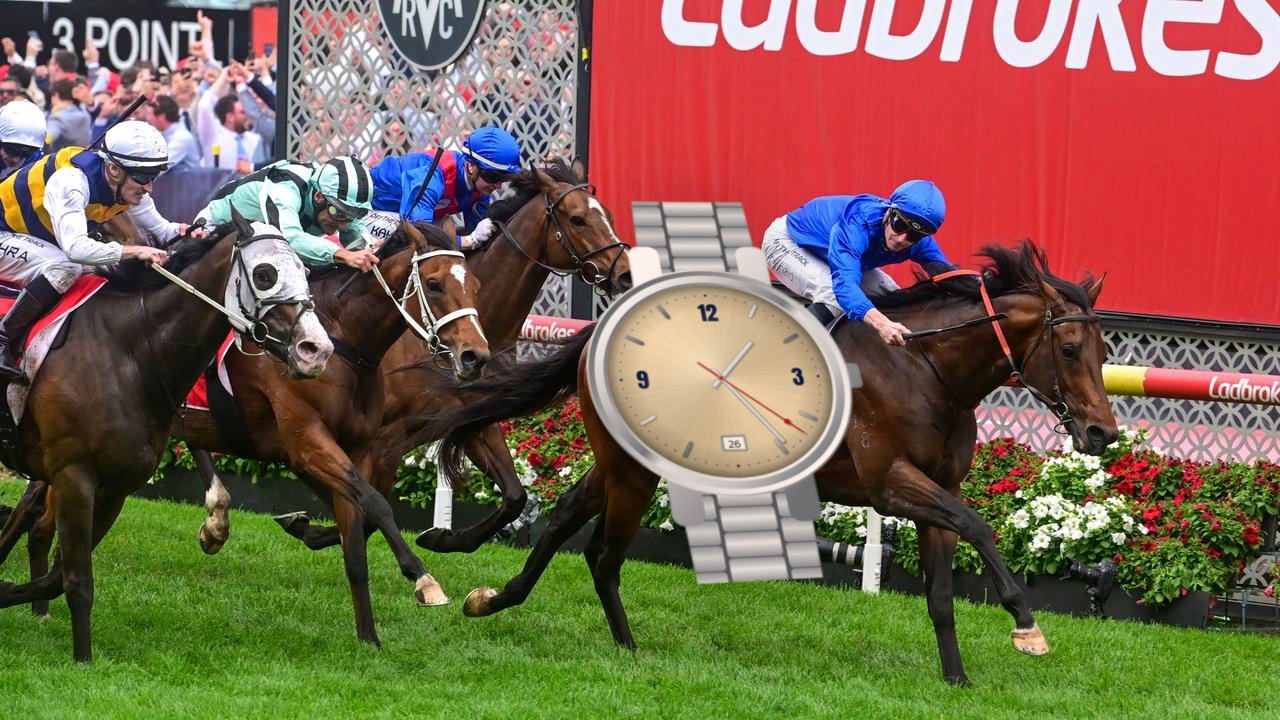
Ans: 1:24:22
